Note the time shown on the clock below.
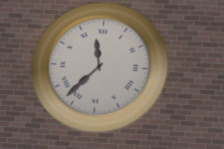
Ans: 11:37
